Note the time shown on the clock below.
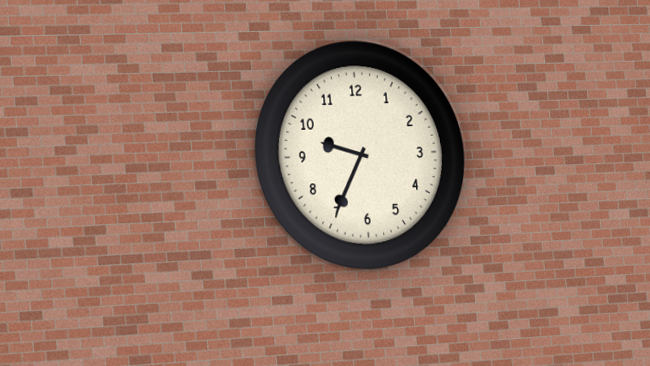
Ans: 9:35
